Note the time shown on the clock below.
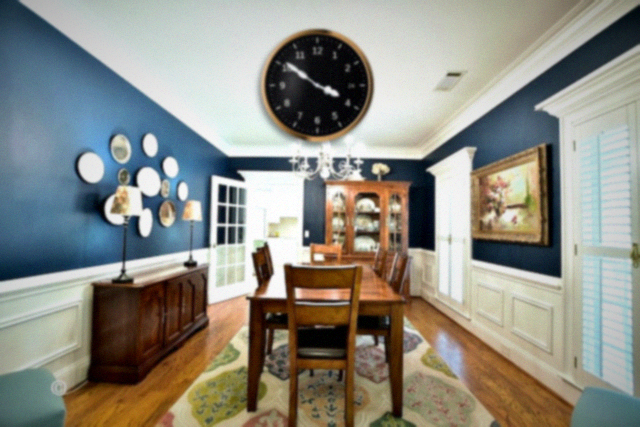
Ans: 3:51
